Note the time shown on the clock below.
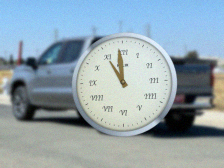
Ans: 10:59
